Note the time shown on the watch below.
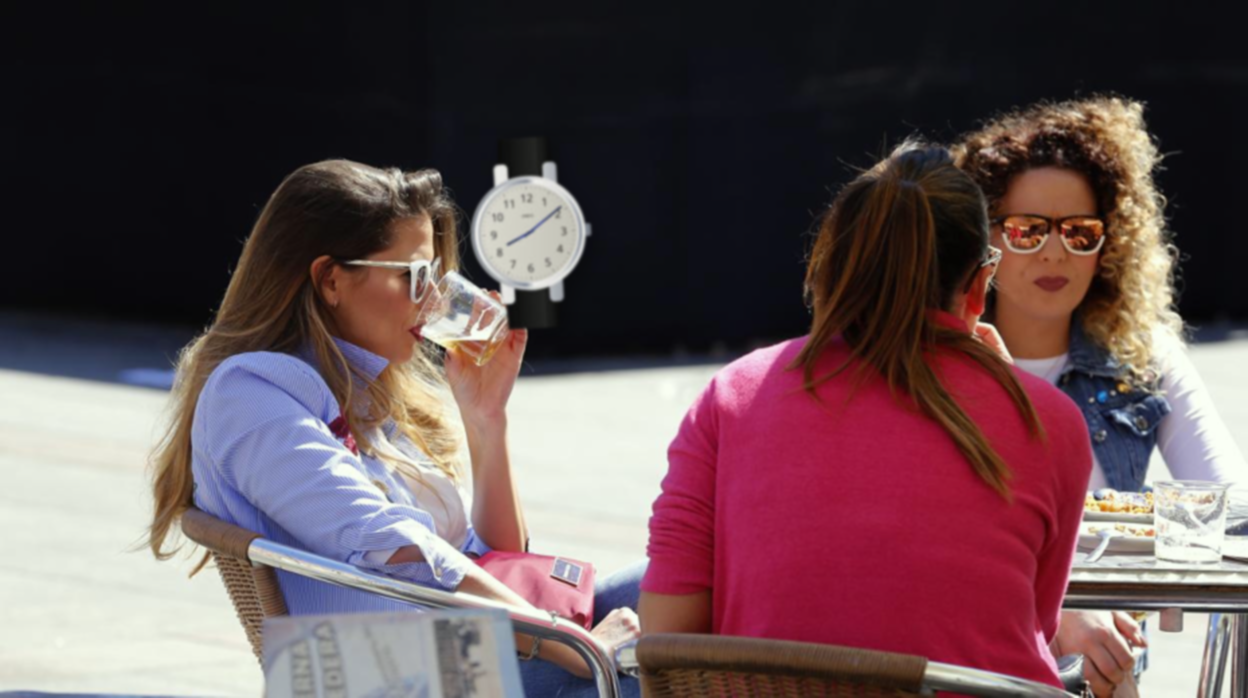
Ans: 8:09
